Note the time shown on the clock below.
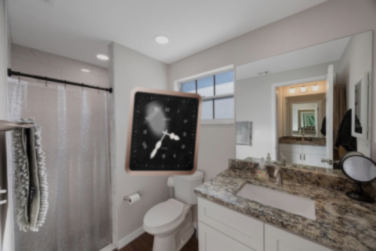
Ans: 3:35
